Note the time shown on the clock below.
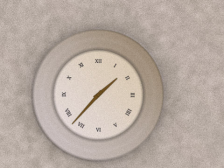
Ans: 1:37
